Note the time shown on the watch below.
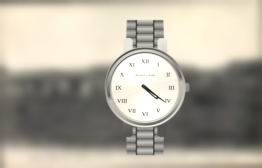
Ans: 4:21
